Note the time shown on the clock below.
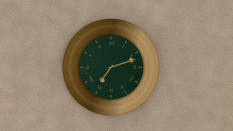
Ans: 7:12
